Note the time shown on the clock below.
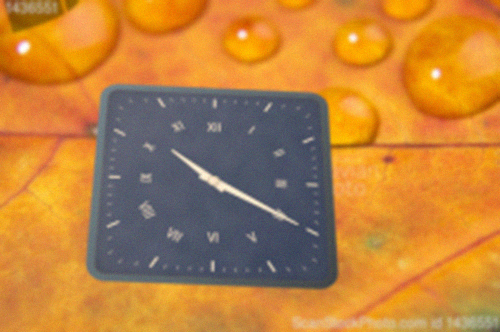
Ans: 10:20
